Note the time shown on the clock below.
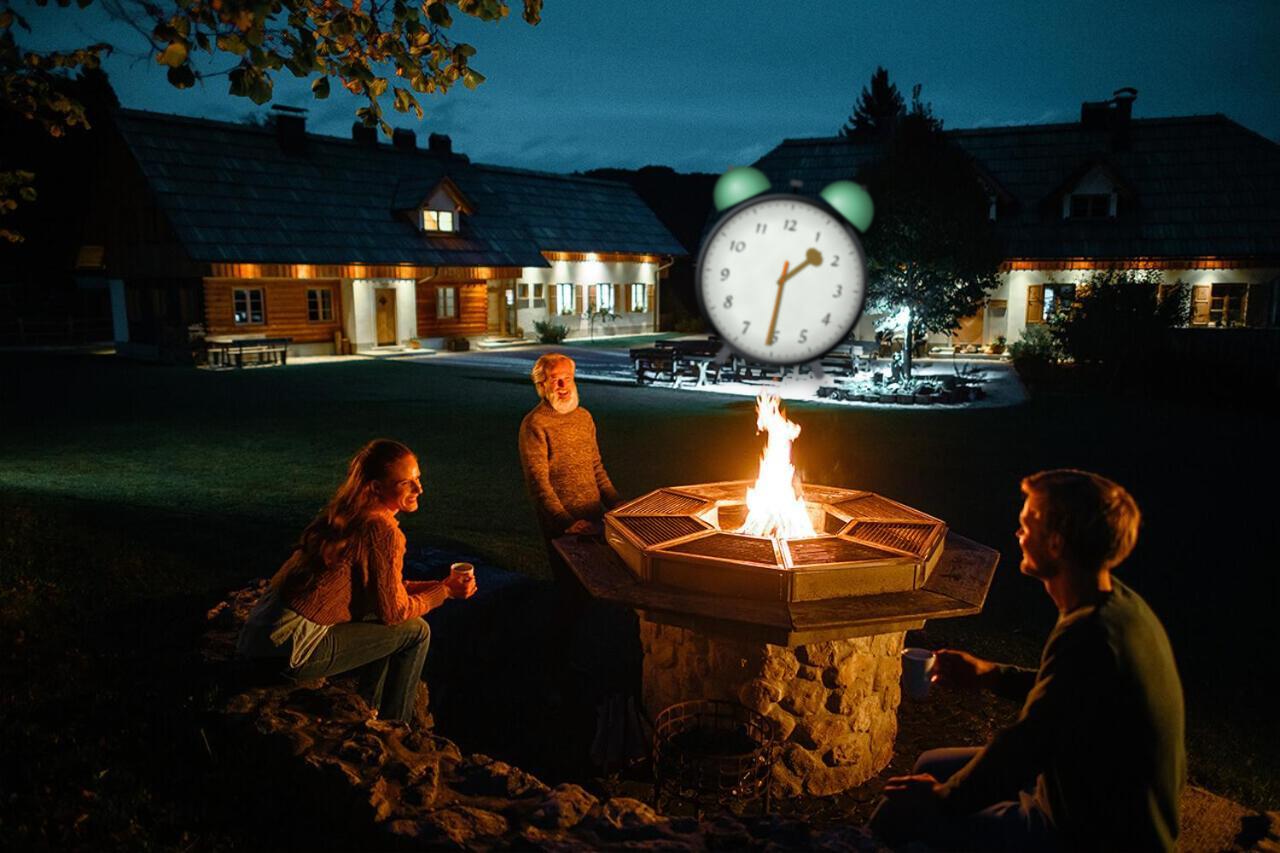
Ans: 1:30:31
